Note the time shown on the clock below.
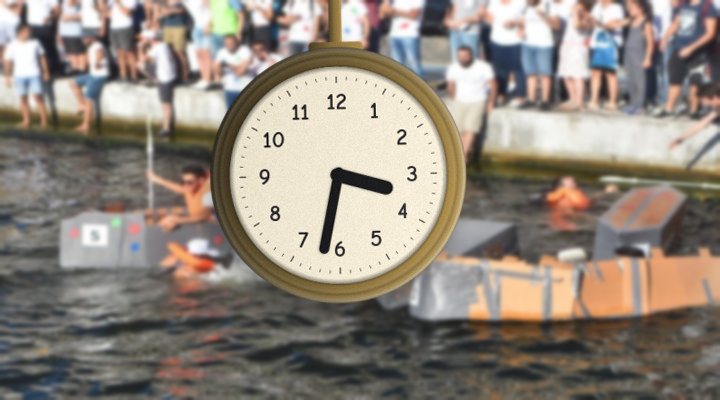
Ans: 3:32
